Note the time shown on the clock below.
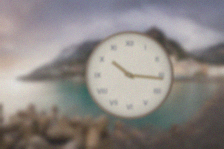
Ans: 10:16
